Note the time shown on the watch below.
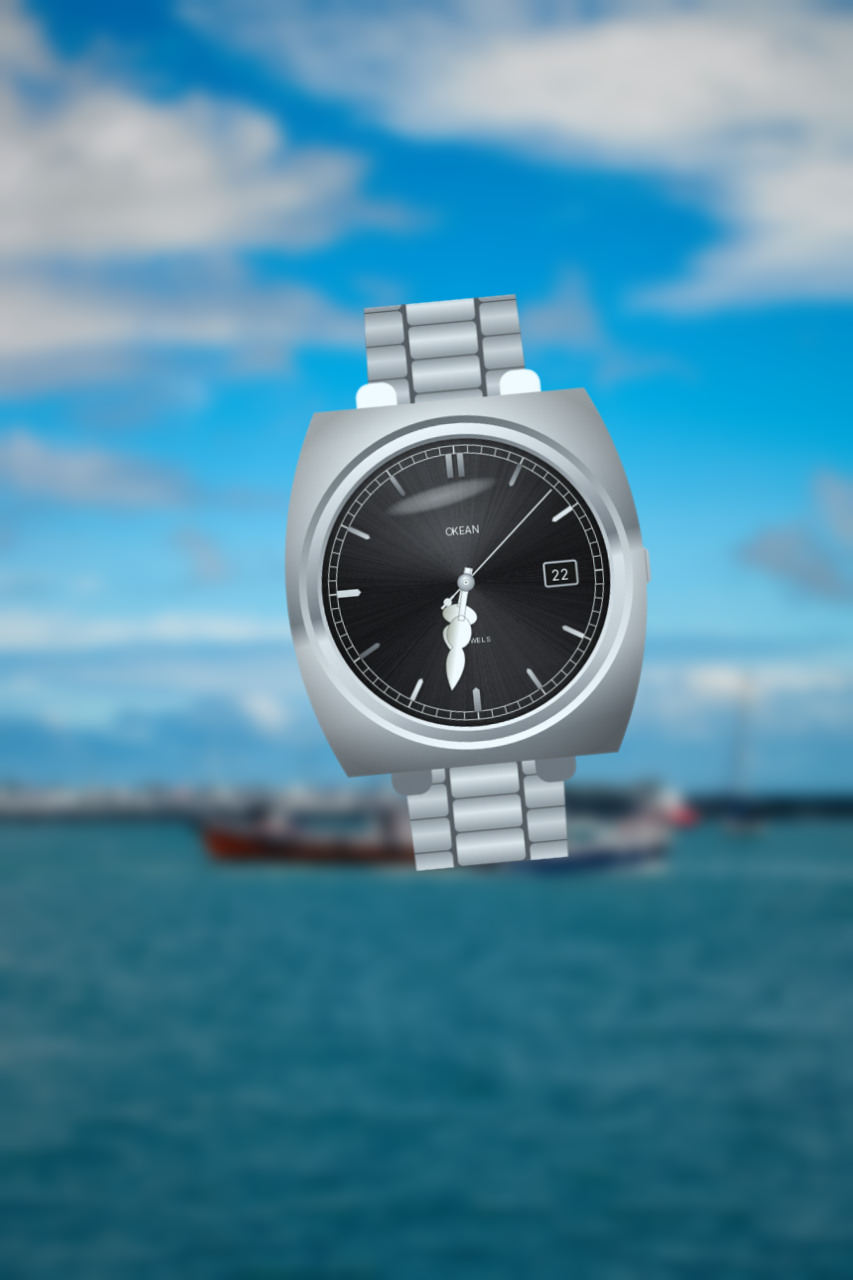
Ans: 6:32:08
